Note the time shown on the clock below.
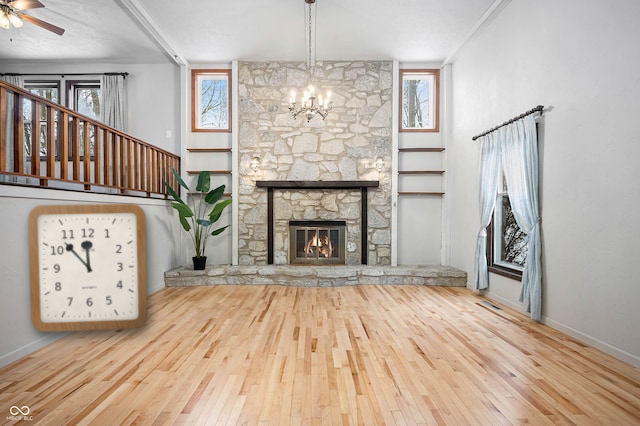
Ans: 11:53
